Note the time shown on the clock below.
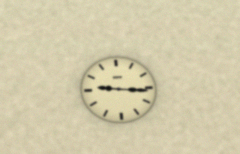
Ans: 9:16
